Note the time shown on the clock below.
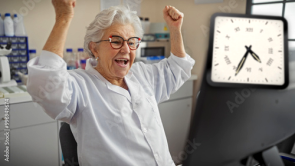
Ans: 4:34
